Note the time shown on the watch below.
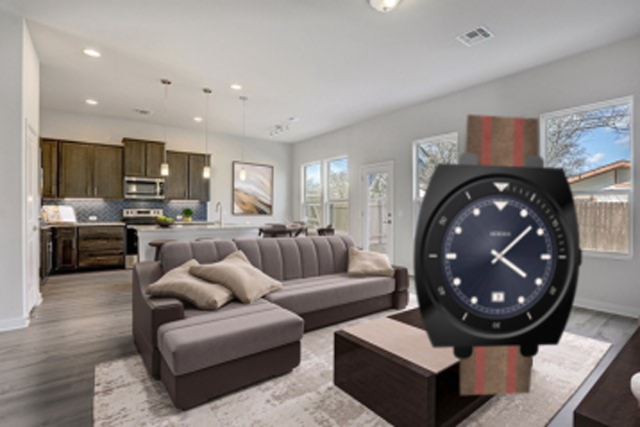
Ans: 4:08
